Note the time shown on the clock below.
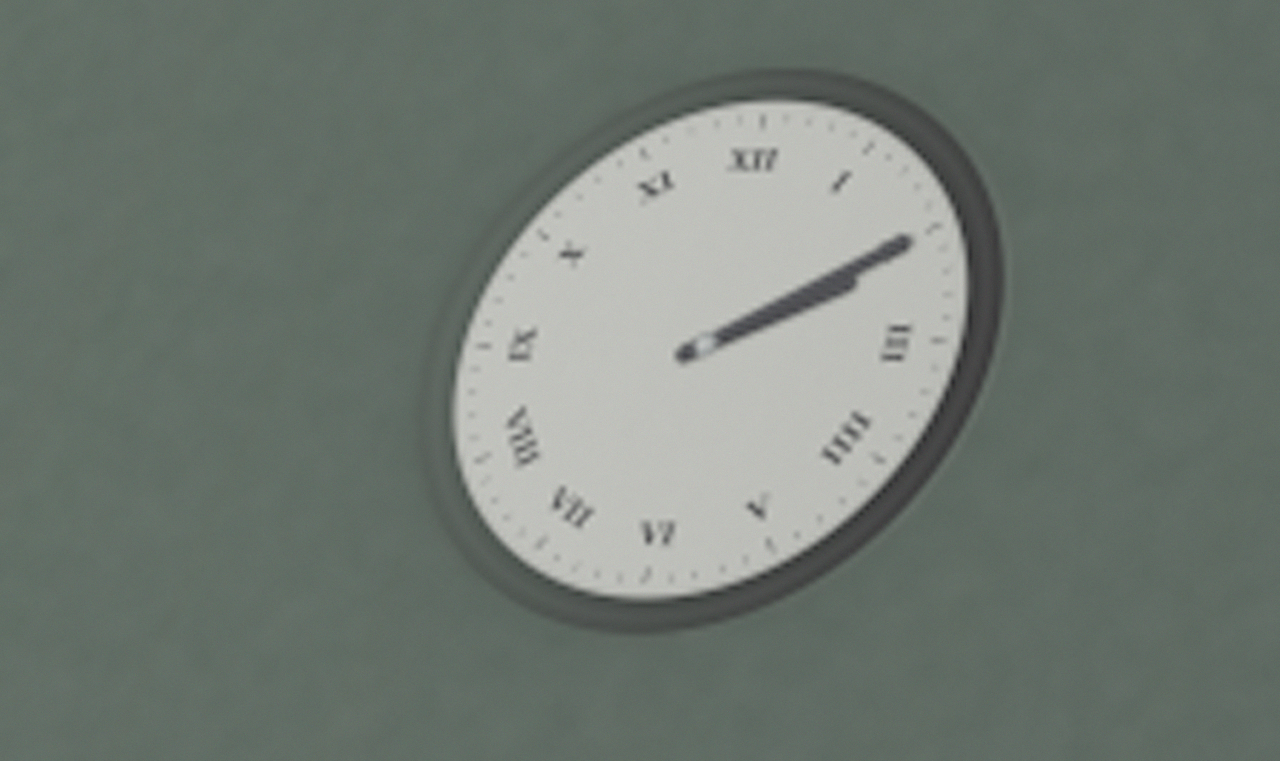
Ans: 2:10
